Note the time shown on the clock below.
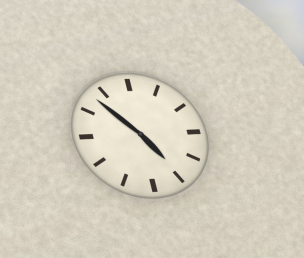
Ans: 4:53
